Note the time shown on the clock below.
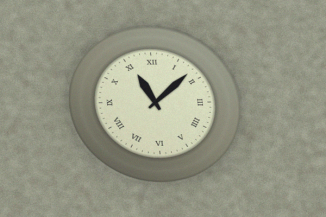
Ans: 11:08
